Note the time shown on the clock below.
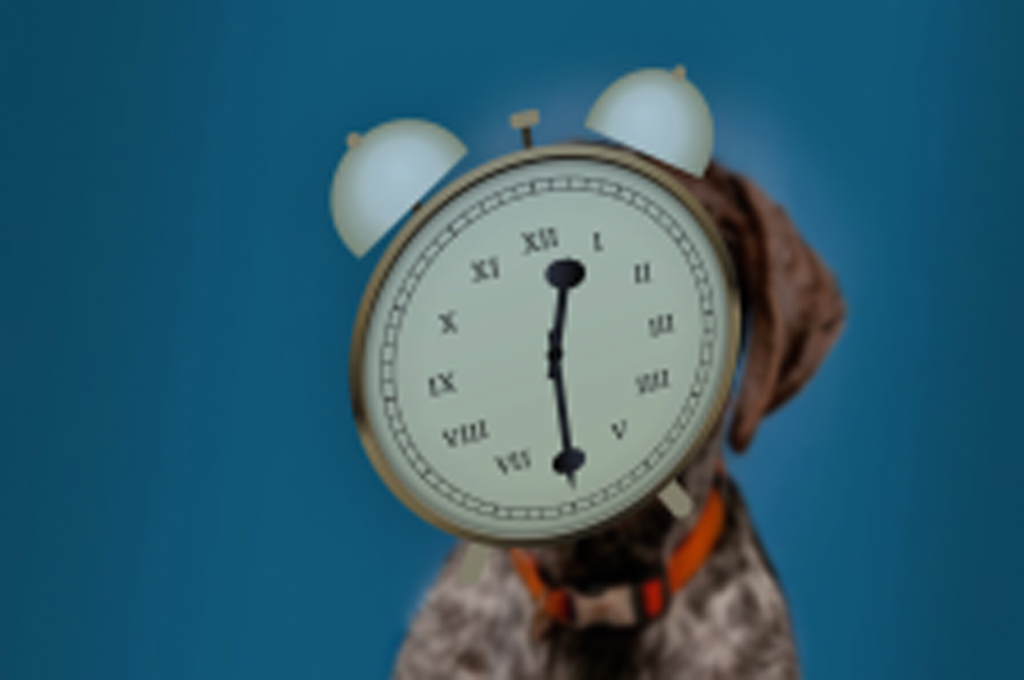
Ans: 12:30
